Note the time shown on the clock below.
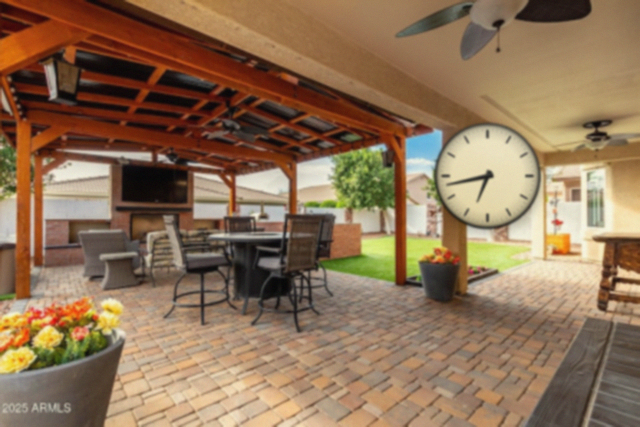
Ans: 6:43
